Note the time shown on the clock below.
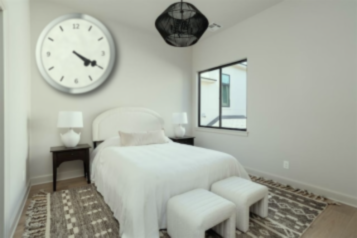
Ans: 4:20
